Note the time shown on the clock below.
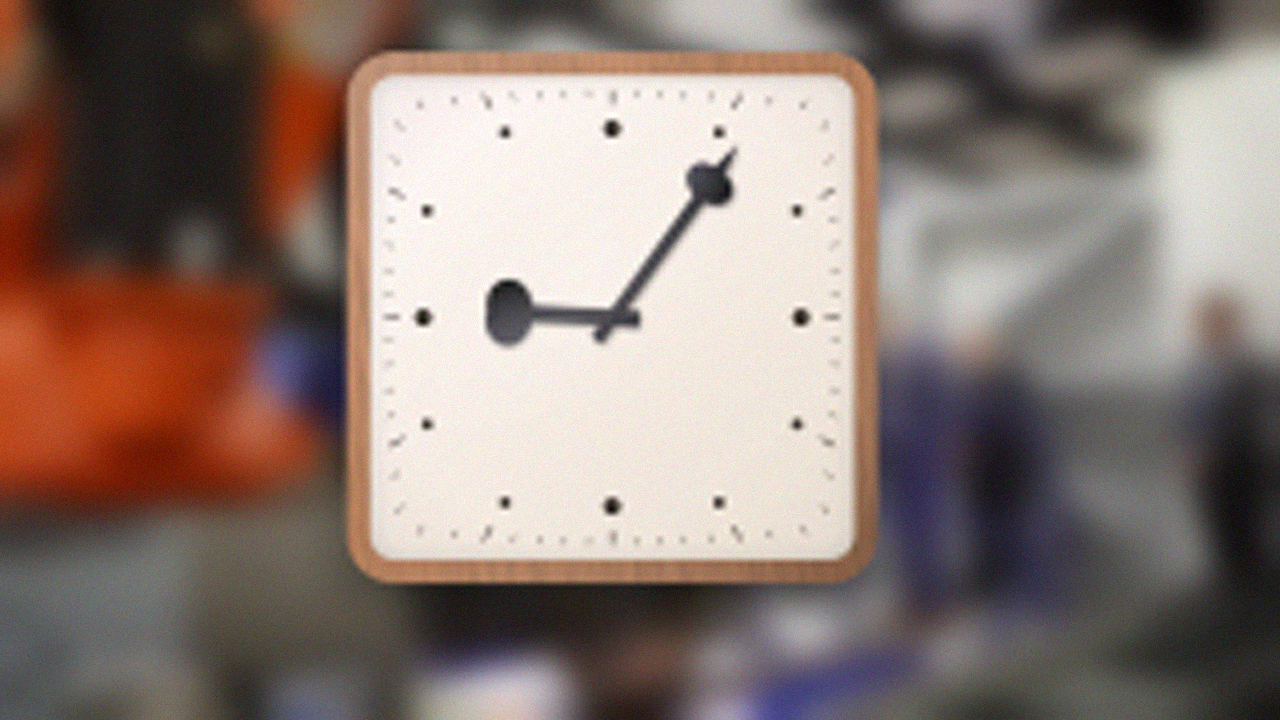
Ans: 9:06
